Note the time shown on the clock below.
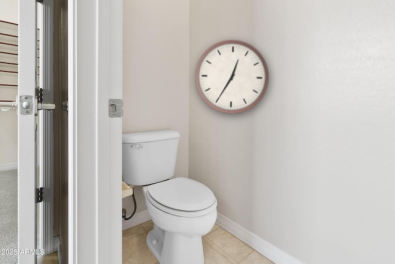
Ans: 12:35
